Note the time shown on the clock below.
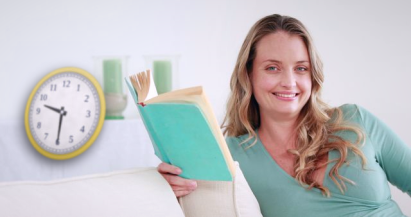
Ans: 9:30
